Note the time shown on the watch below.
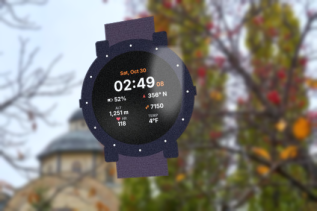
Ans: 2:49
